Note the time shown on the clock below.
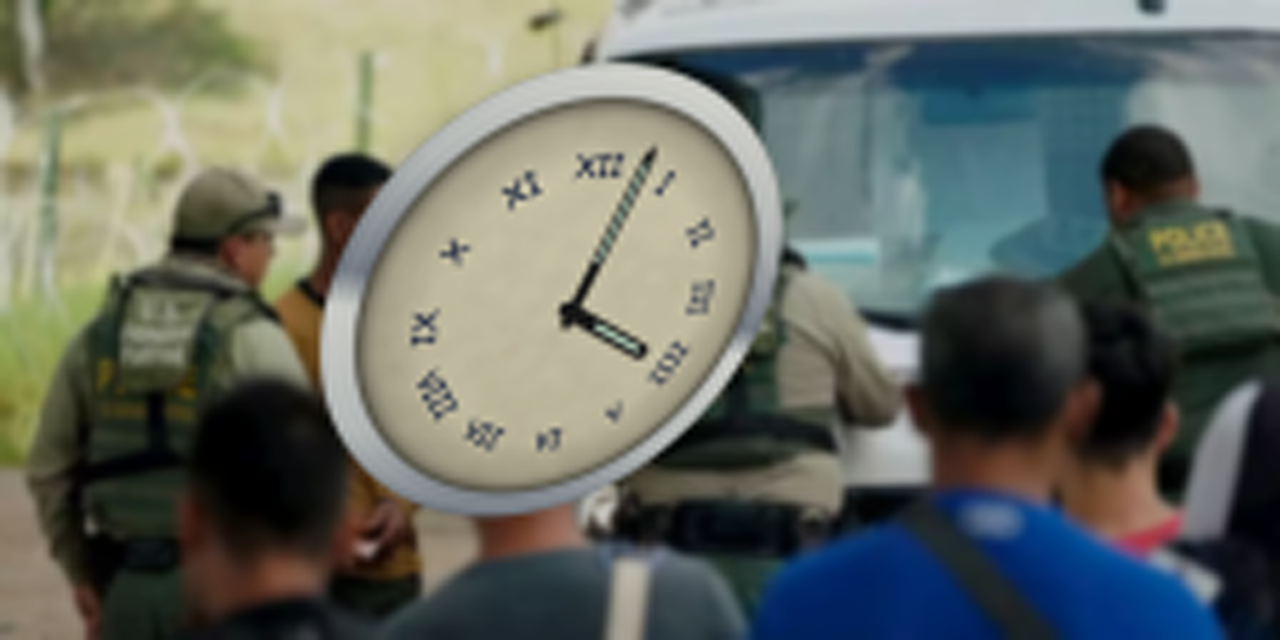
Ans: 4:03
